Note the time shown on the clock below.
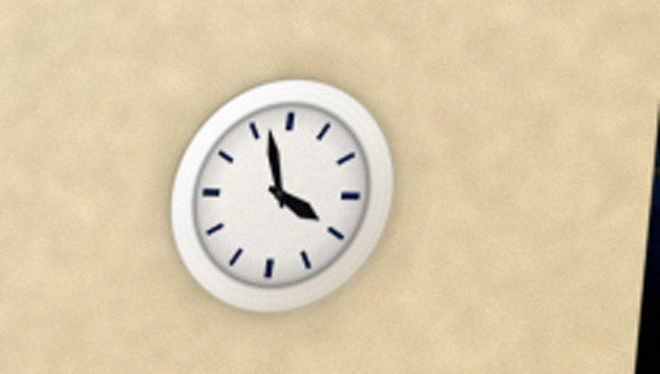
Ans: 3:57
